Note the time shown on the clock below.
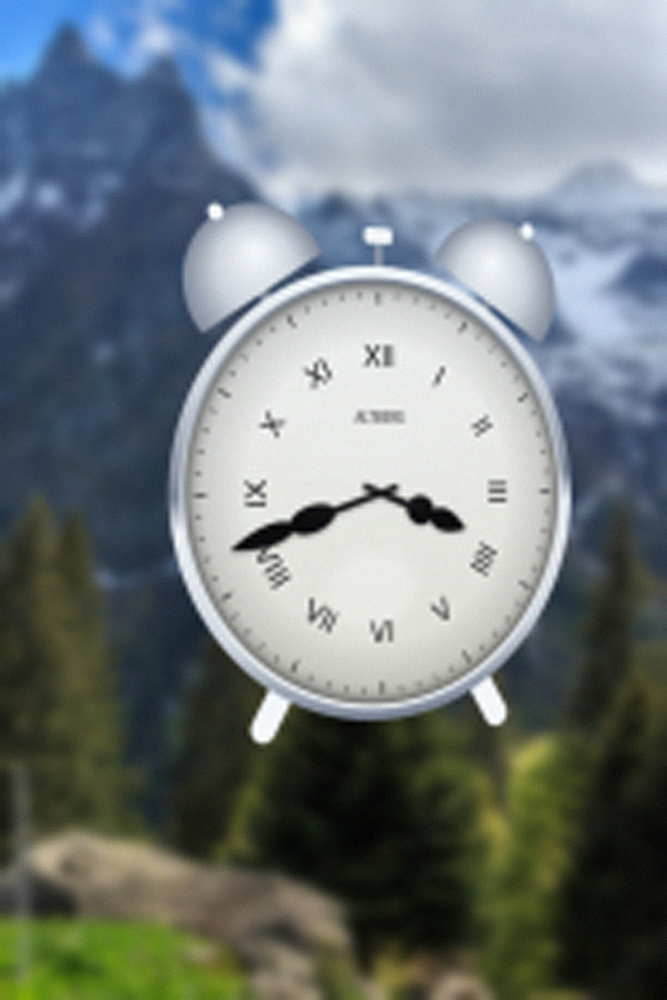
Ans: 3:42
